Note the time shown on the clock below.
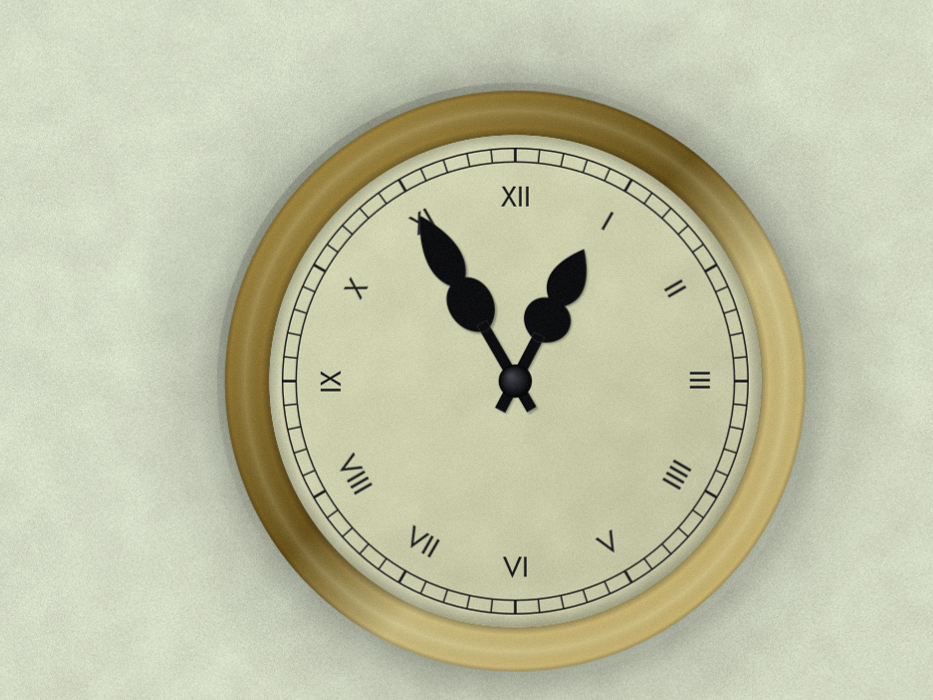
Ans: 12:55
